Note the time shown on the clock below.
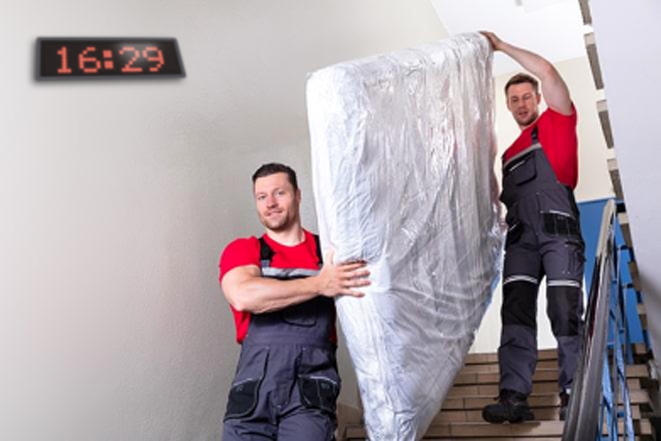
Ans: 16:29
